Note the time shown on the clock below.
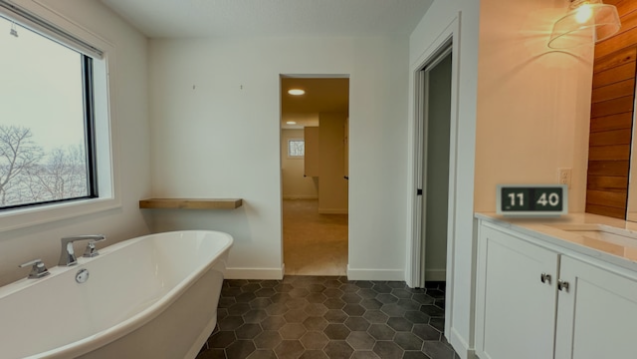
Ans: 11:40
